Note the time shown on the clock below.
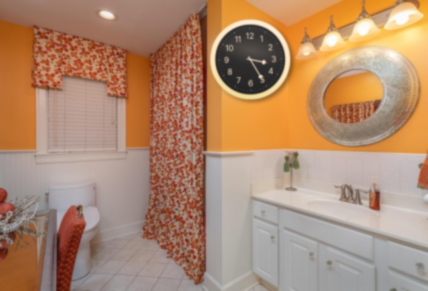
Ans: 3:25
